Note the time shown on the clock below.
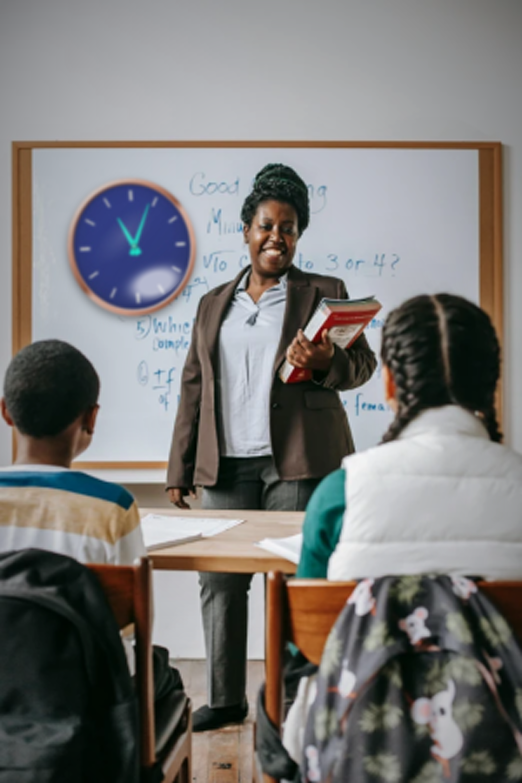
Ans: 11:04
